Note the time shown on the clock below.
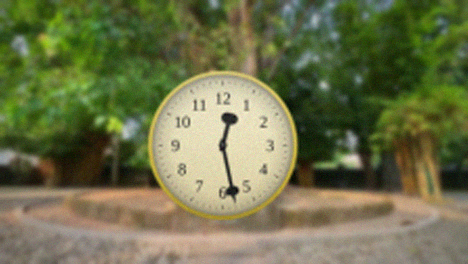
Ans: 12:28
